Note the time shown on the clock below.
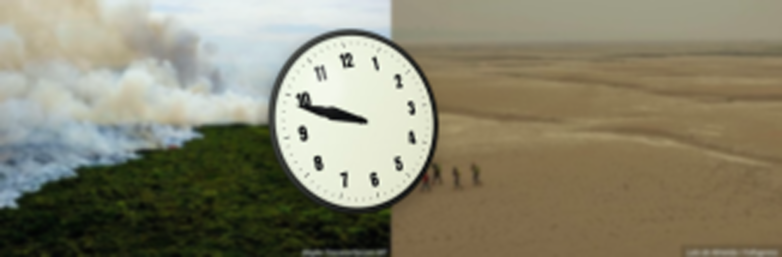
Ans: 9:49
